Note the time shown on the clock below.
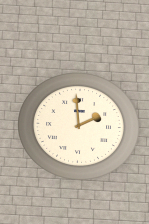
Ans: 1:59
